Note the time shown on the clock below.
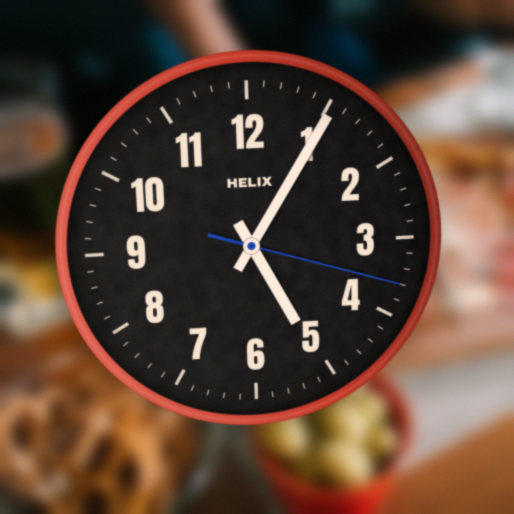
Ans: 5:05:18
